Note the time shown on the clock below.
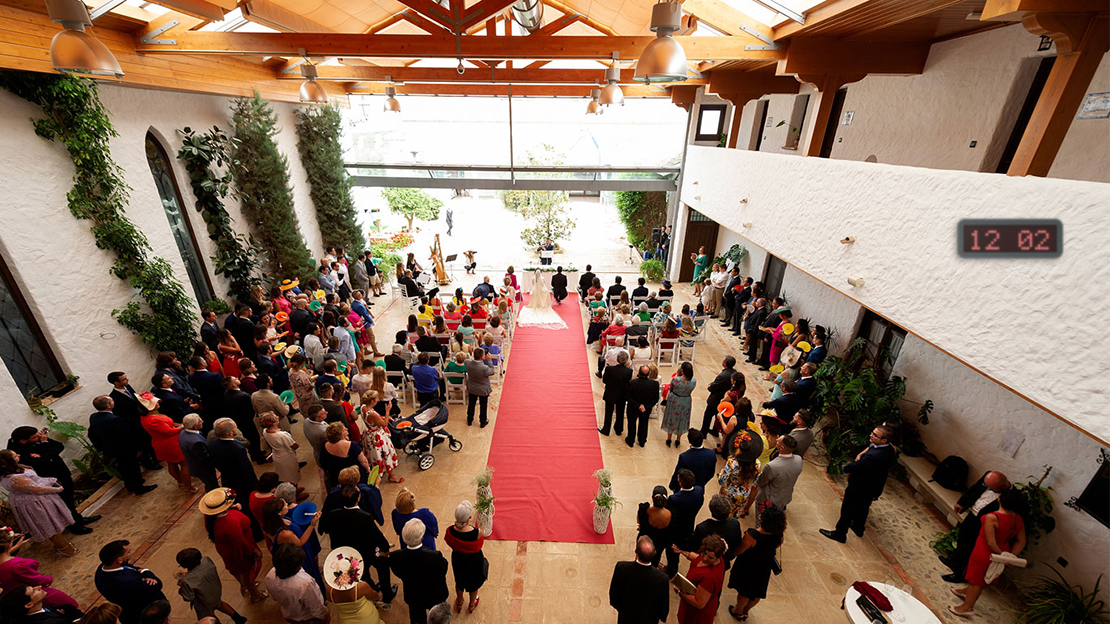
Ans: 12:02
